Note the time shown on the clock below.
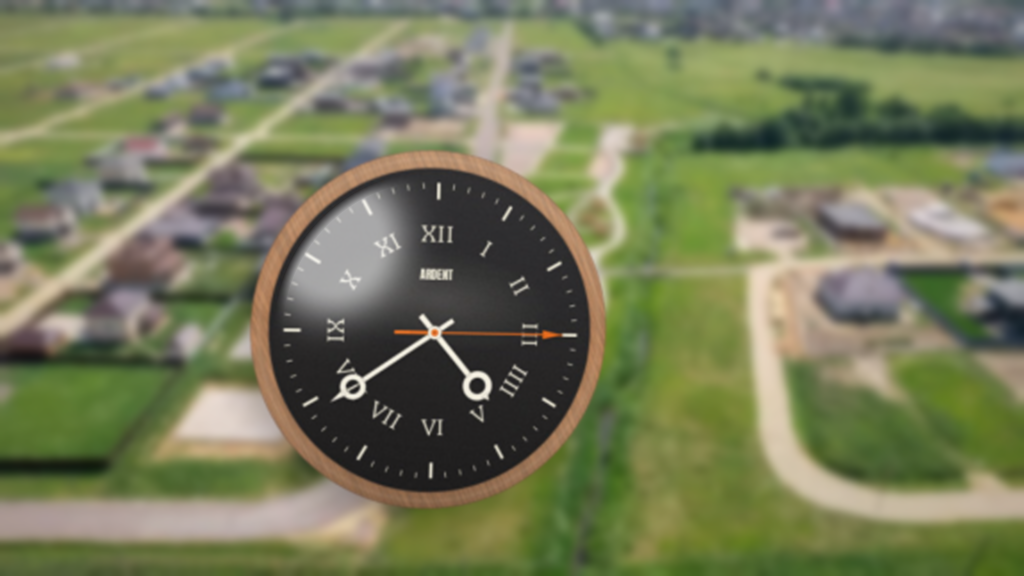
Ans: 4:39:15
